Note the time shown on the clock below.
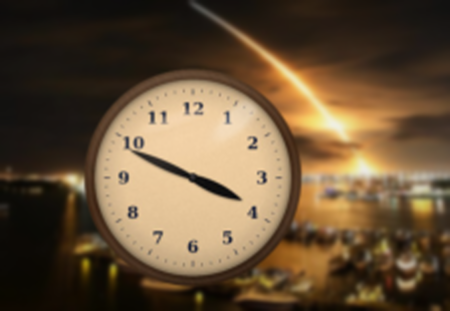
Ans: 3:49
